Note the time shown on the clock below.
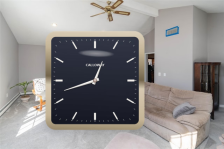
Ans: 12:42
